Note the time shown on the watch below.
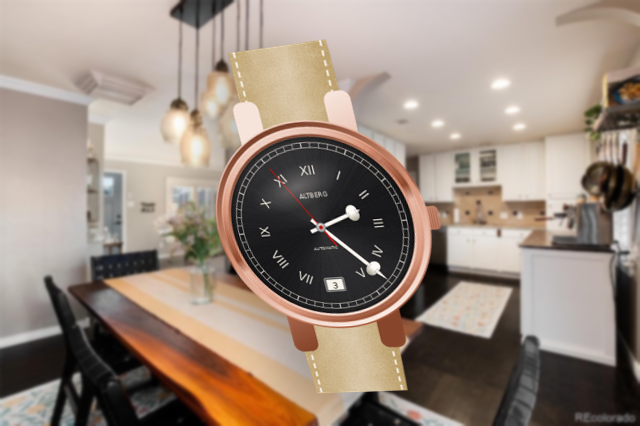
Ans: 2:22:55
